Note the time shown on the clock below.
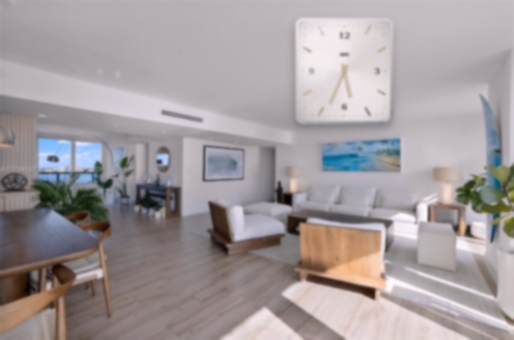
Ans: 5:34
